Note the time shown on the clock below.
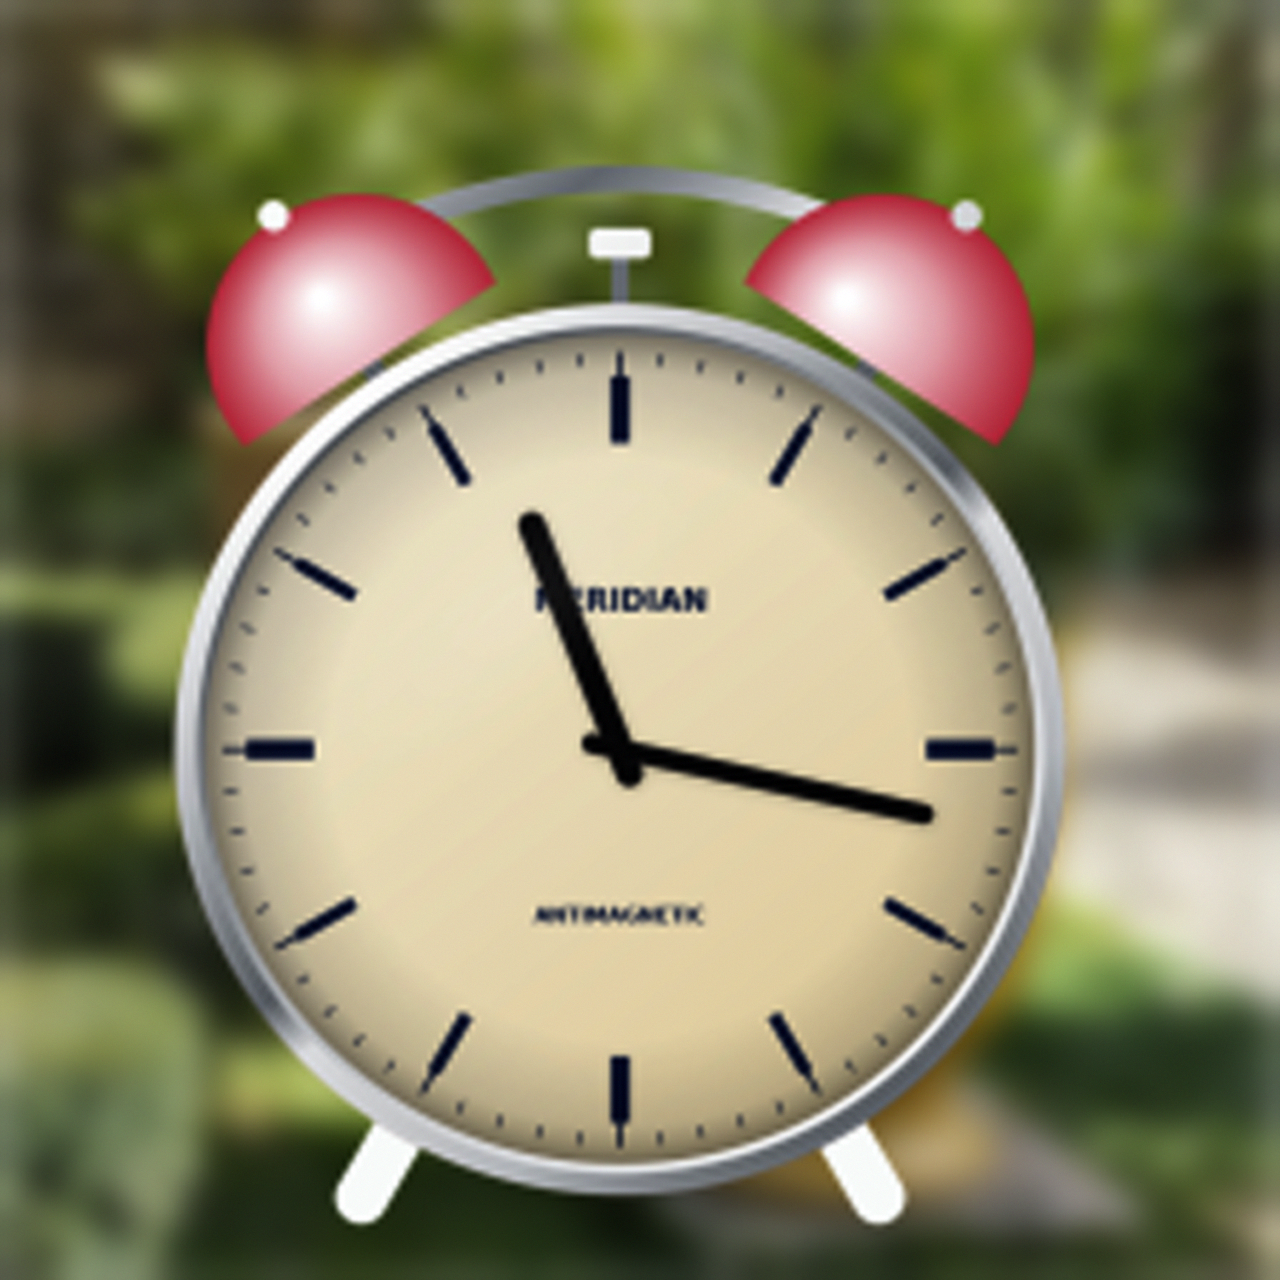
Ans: 11:17
